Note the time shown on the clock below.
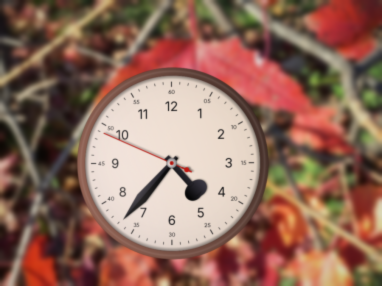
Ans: 4:36:49
